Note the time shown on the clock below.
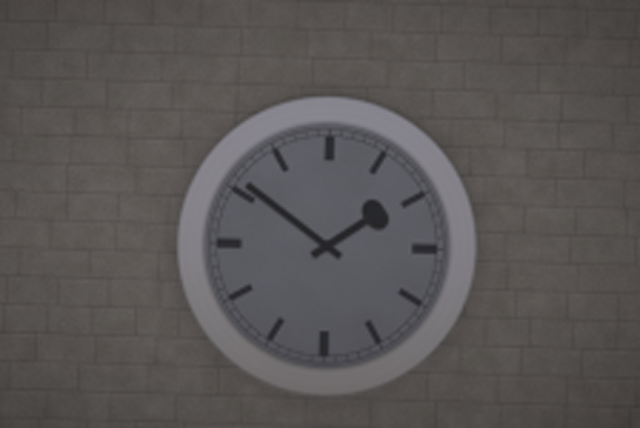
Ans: 1:51
